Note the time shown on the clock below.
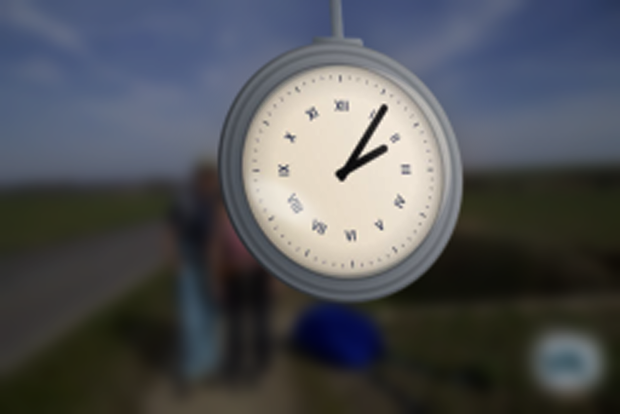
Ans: 2:06
